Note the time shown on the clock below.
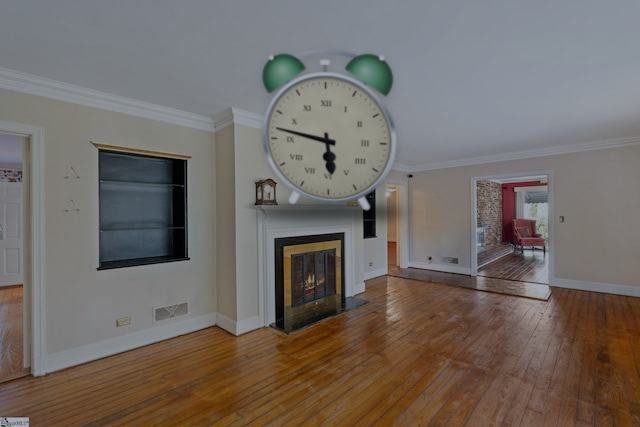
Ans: 5:47
